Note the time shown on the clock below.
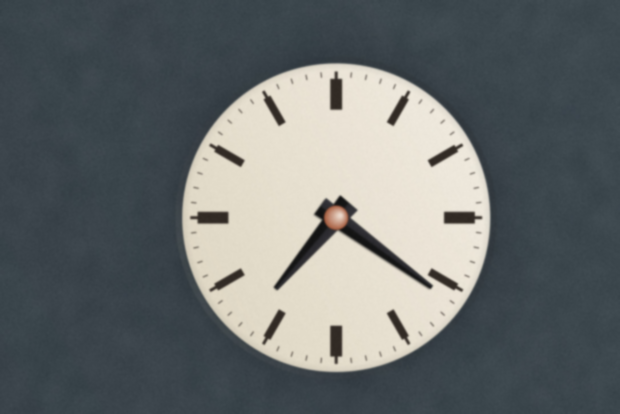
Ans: 7:21
